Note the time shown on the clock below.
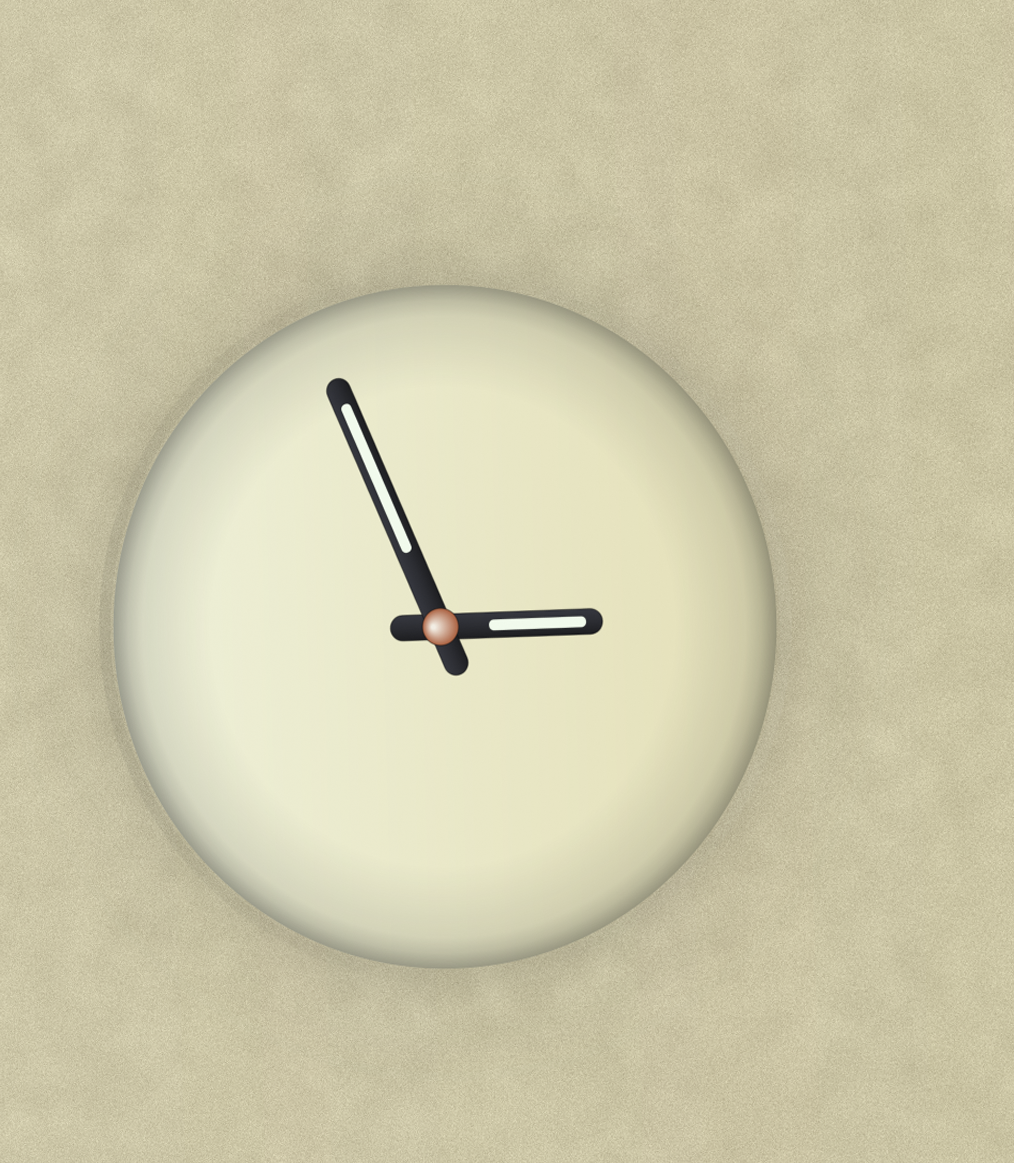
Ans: 2:56
